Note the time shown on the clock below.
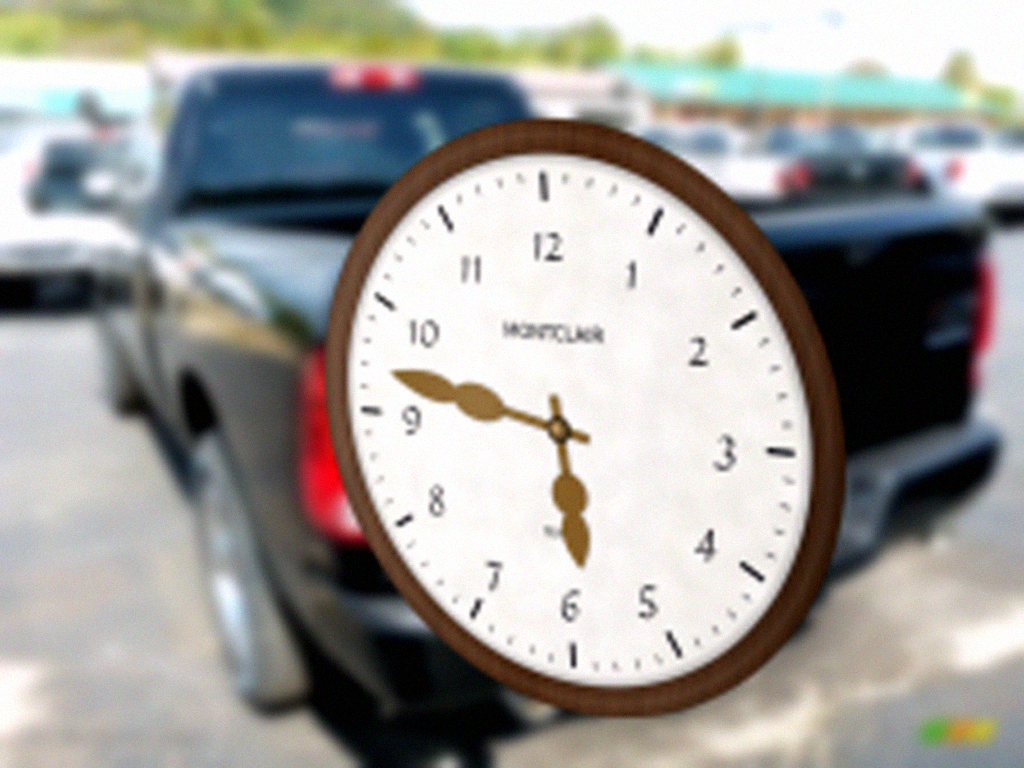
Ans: 5:47
